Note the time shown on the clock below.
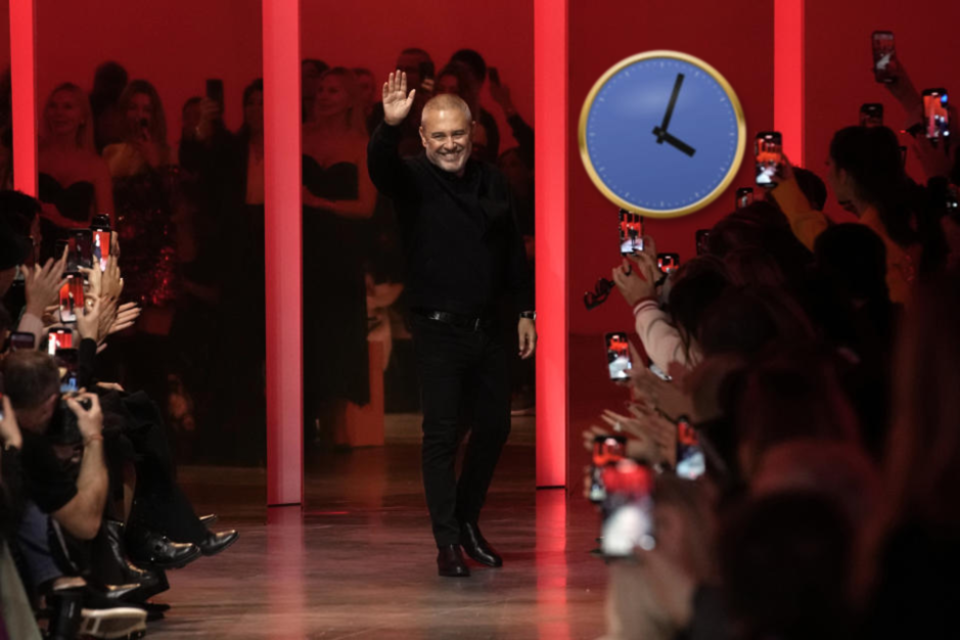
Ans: 4:03
